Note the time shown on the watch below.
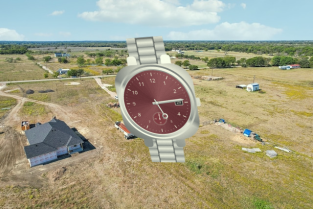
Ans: 5:14
